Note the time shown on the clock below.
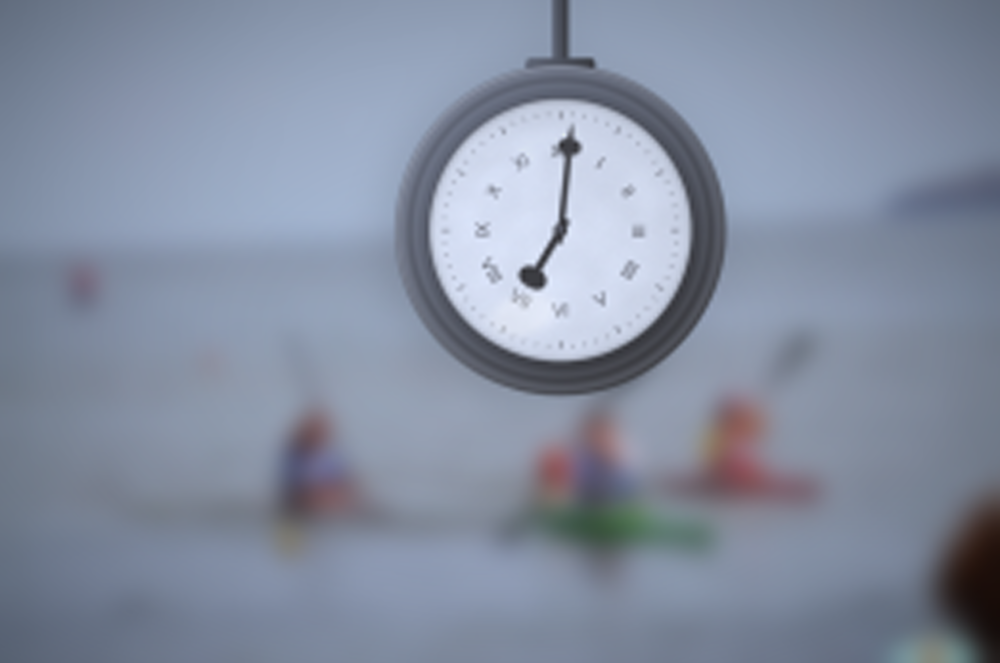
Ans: 7:01
